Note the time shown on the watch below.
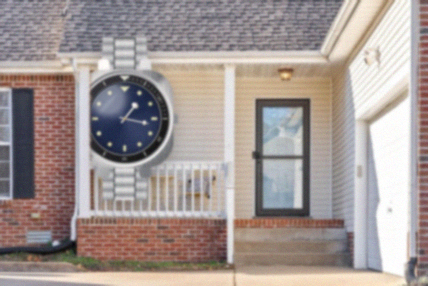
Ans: 1:17
